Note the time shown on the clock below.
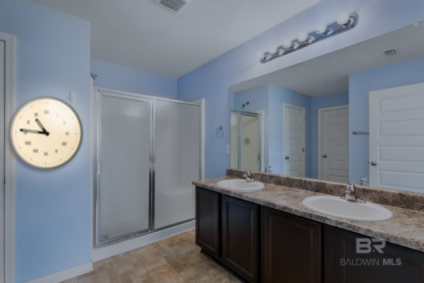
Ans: 10:46
